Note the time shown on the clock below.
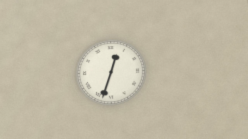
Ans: 12:33
